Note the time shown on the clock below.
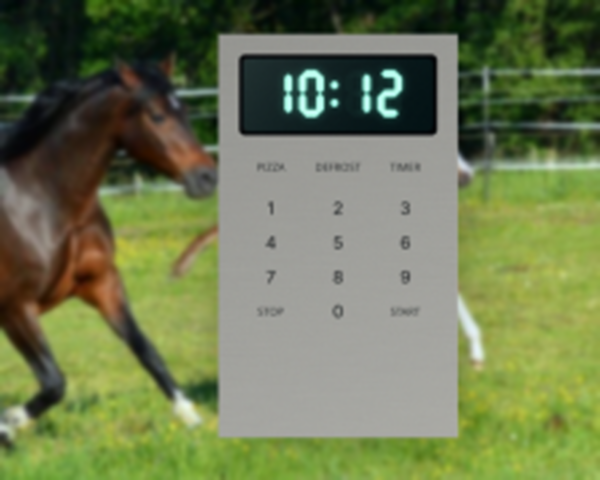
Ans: 10:12
